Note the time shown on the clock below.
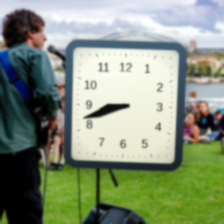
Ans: 8:42
